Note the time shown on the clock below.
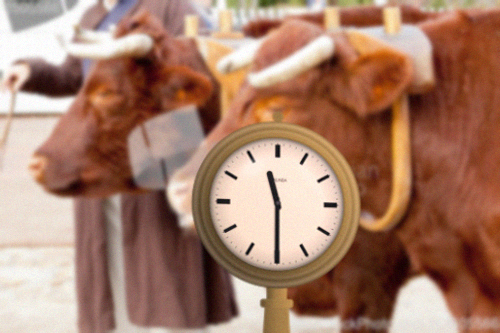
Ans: 11:30
